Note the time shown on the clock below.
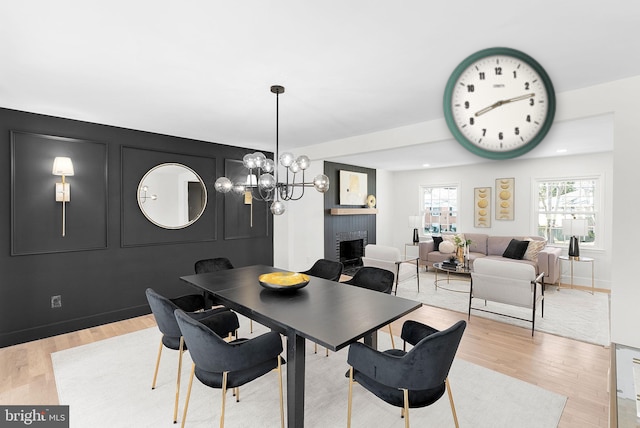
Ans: 8:13
